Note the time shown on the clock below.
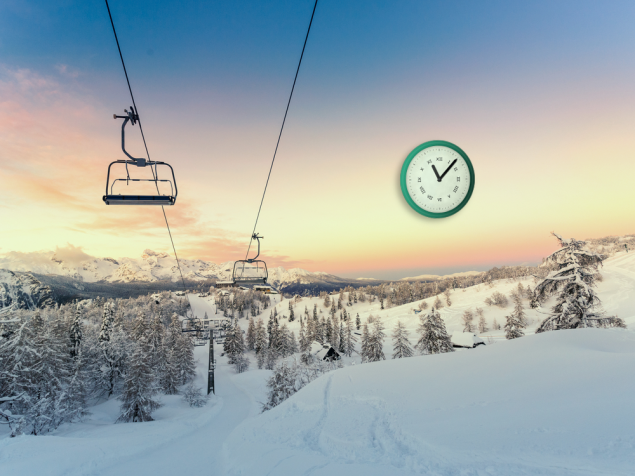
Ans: 11:07
